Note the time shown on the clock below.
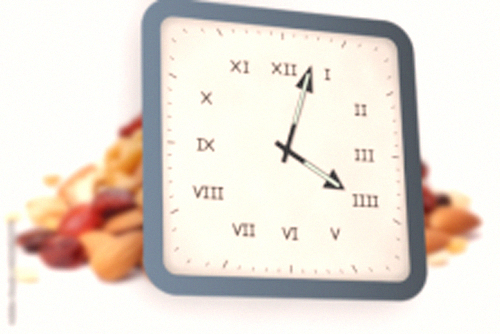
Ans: 4:03
